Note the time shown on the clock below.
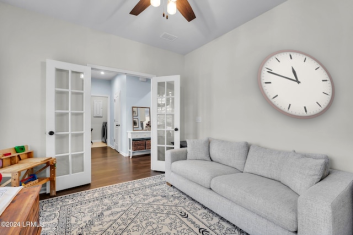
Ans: 11:49
